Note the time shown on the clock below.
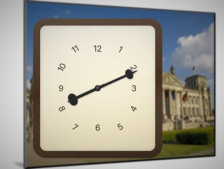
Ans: 8:11
